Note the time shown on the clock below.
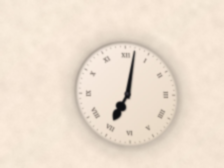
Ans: 7:02
